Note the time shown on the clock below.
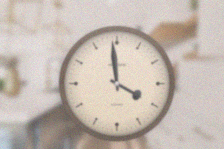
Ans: 3:59
